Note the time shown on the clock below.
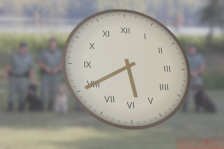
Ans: 5:40
